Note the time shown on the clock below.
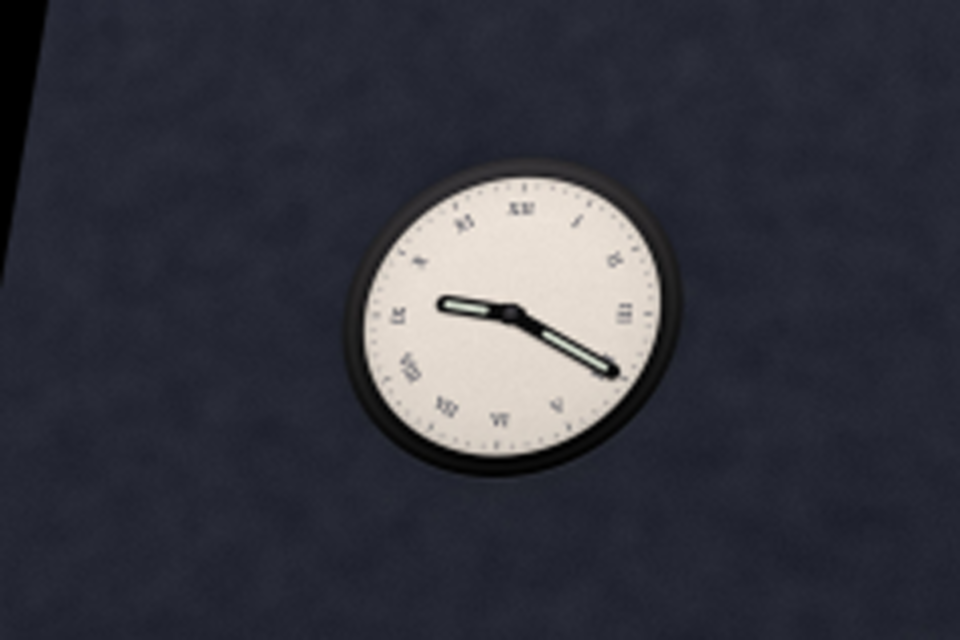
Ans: 9:20
